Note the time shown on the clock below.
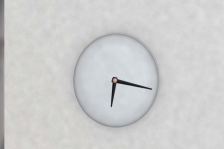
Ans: 6:17
